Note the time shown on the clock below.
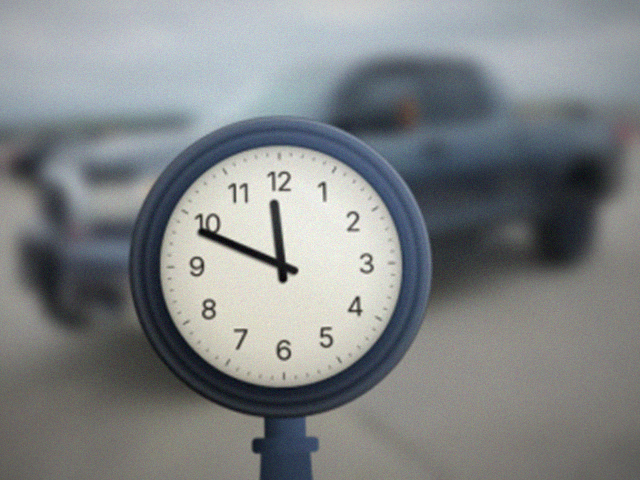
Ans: 11:49
